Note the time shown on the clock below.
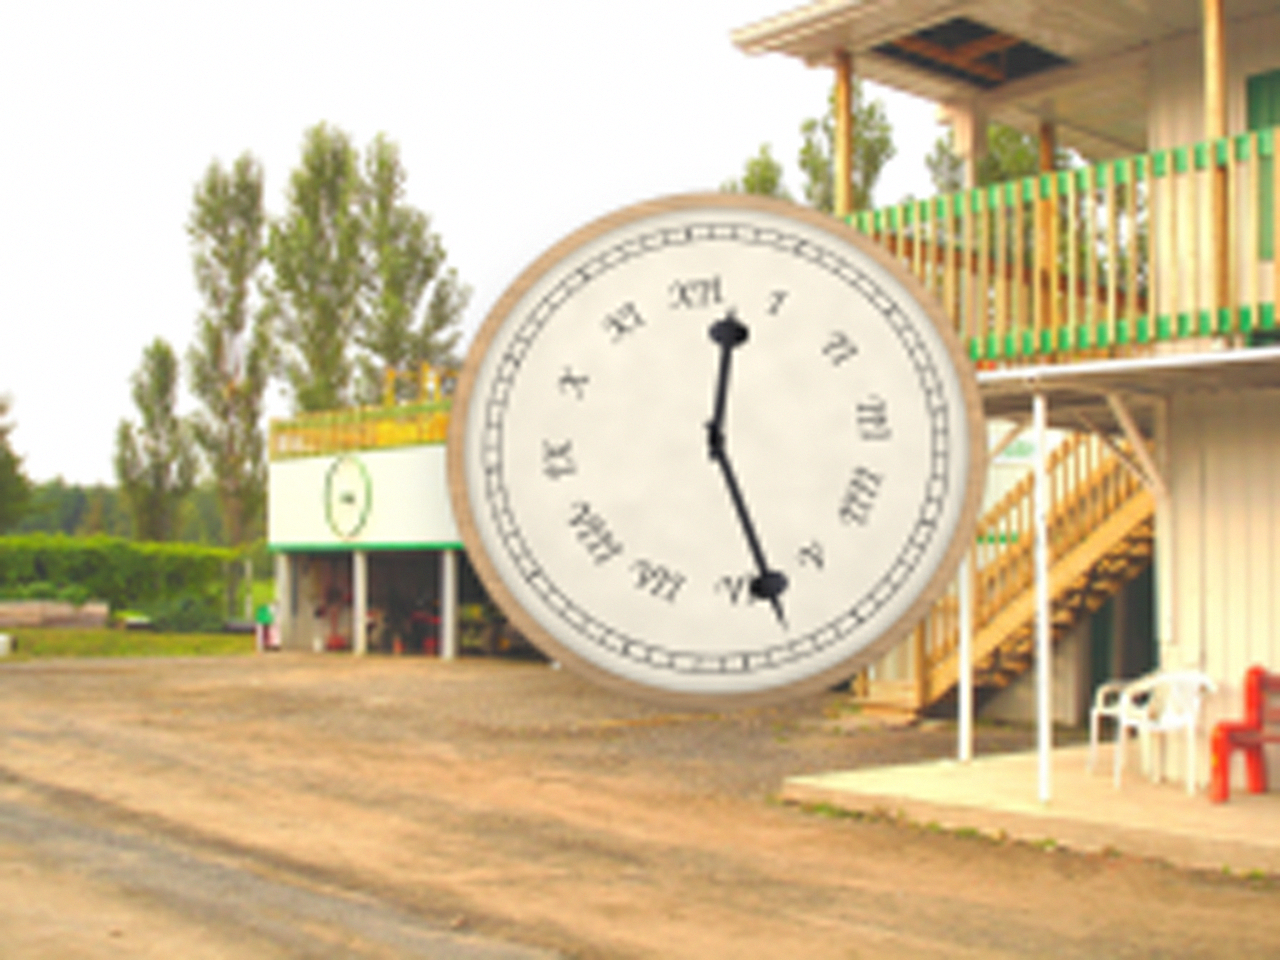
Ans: 12:28
